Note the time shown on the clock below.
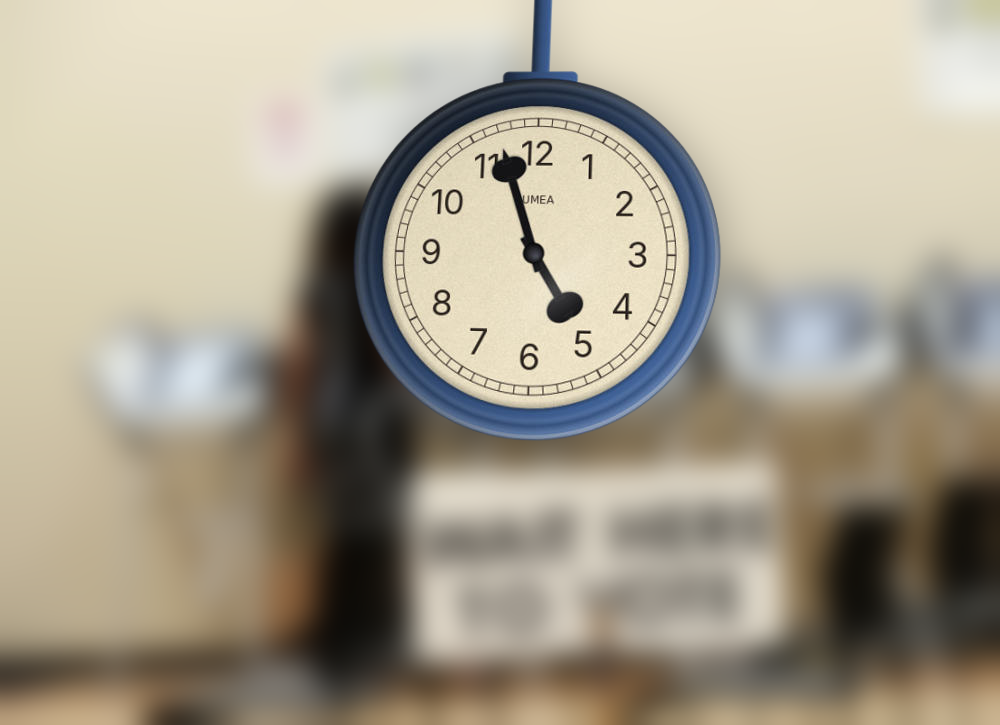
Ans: 4:57
